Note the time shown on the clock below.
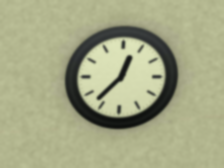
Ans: 12:37
